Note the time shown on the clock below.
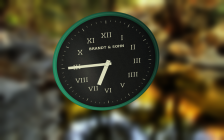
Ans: 6:45
